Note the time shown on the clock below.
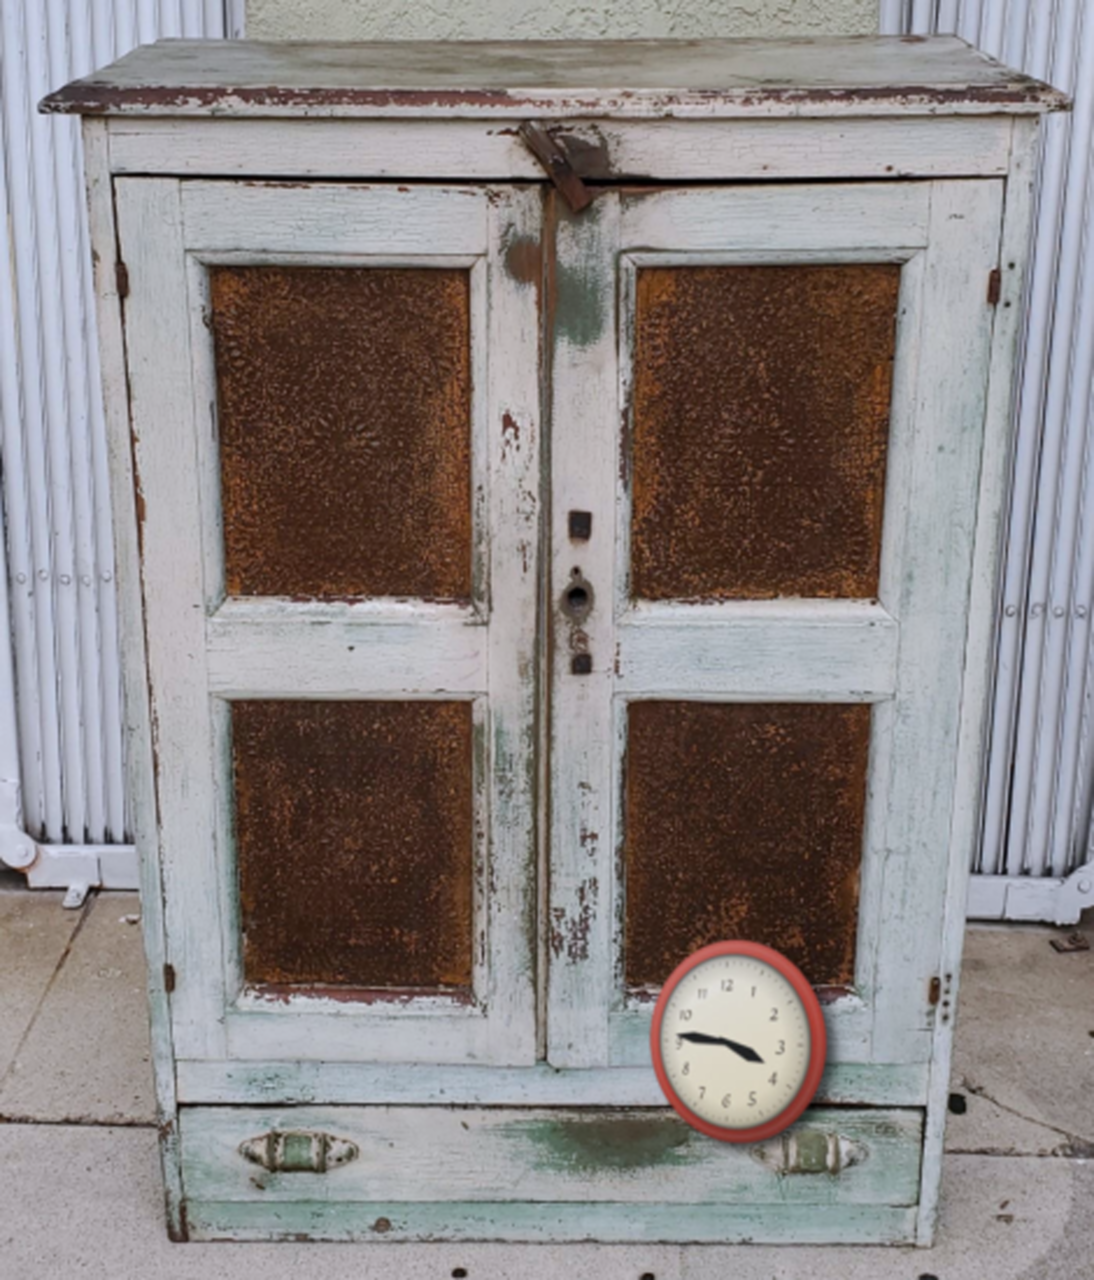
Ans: 3:46
